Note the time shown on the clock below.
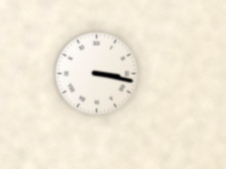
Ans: 3:17
